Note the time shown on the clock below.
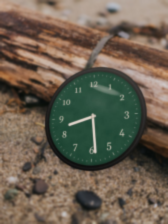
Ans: 8:29
